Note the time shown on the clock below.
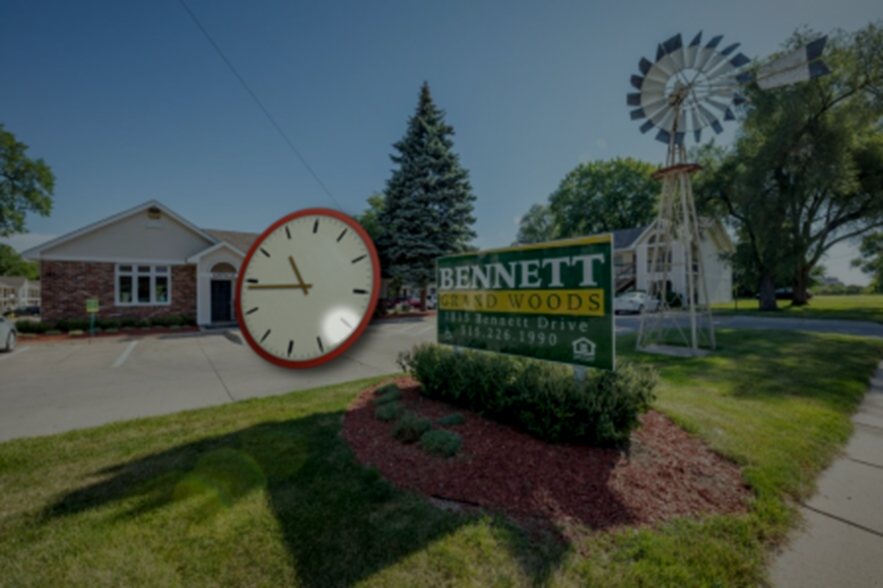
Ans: 10:44
